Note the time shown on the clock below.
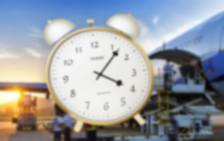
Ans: 4:07
